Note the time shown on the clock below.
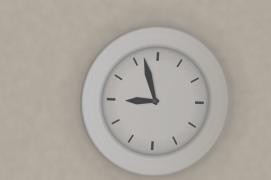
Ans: 8:57
